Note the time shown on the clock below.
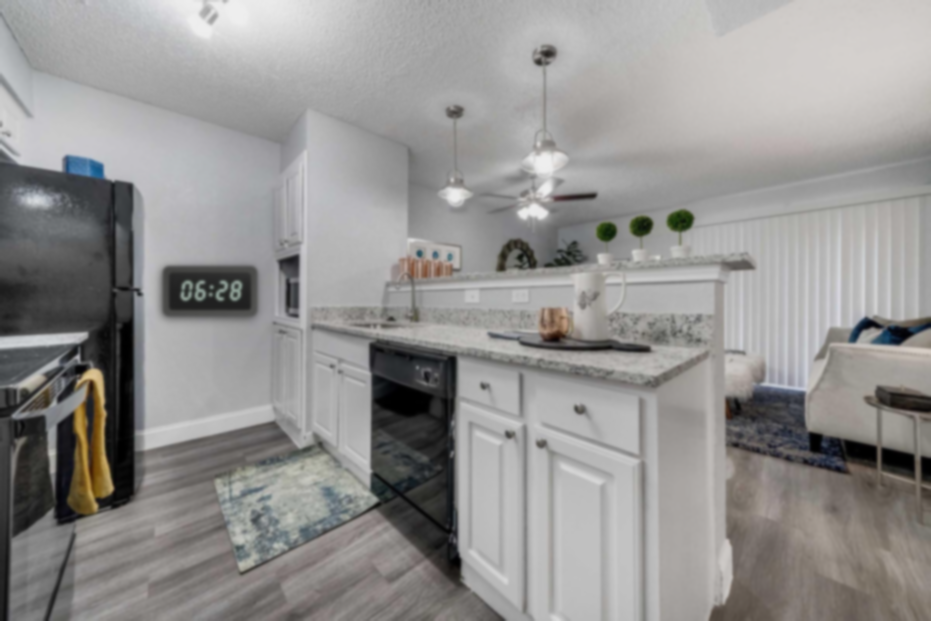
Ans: 6:28
